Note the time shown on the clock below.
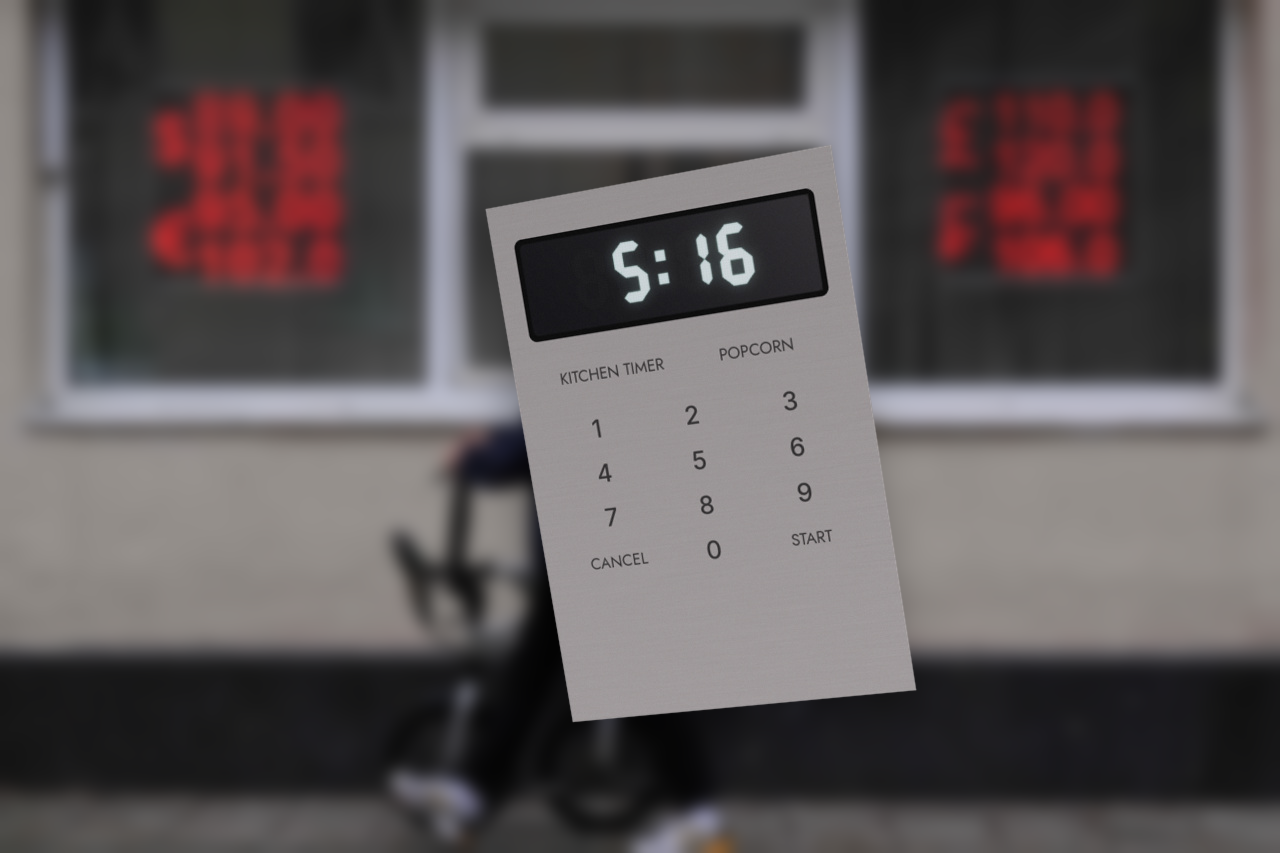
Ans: 5:16
